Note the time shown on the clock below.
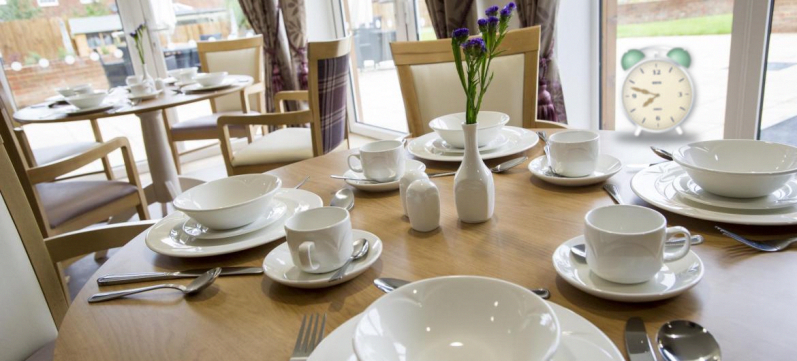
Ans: 7:48
